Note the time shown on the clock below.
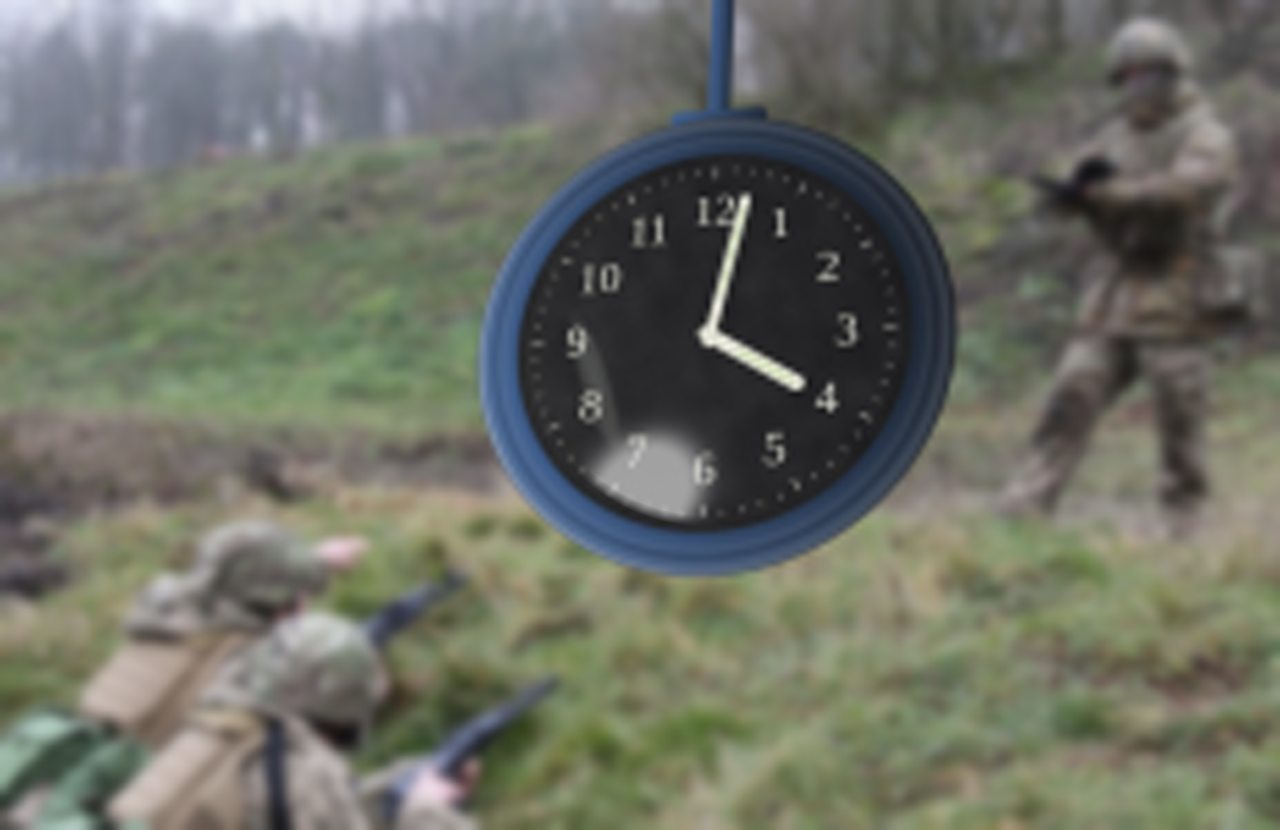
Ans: 4:02
